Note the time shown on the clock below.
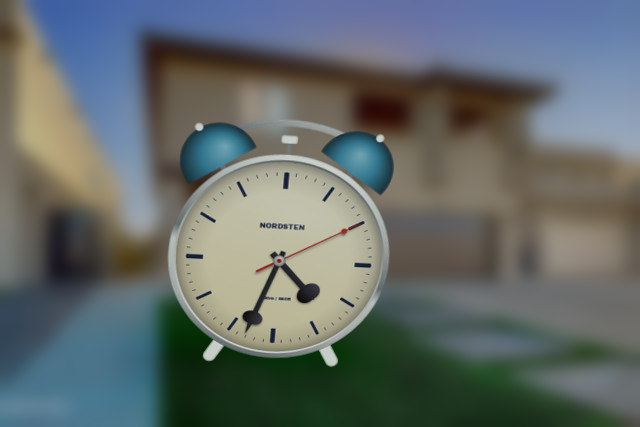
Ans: 4:33:10
